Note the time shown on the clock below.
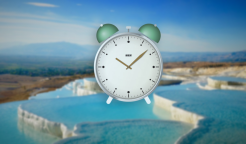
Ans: 10:08
